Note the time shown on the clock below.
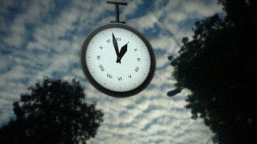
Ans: 12:58
